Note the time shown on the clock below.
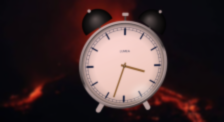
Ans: 3:33
